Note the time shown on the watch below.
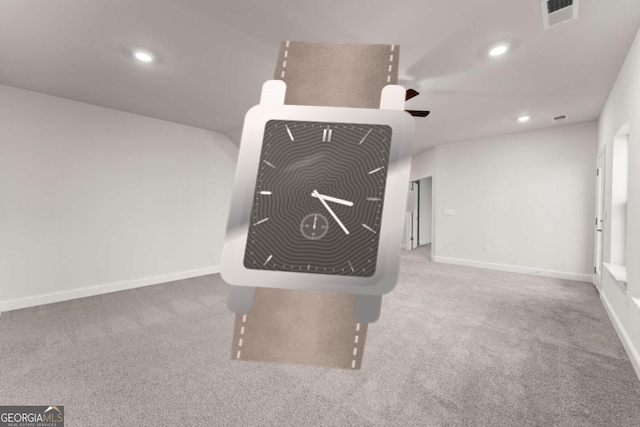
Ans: 3:23
